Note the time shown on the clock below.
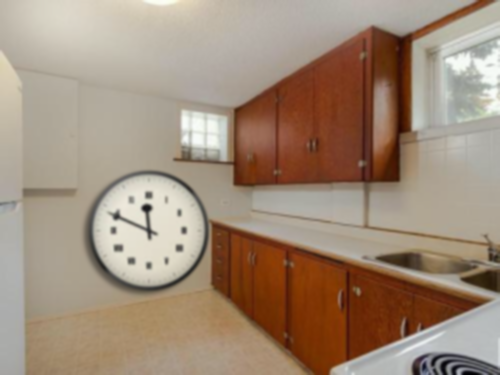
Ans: 11:49
